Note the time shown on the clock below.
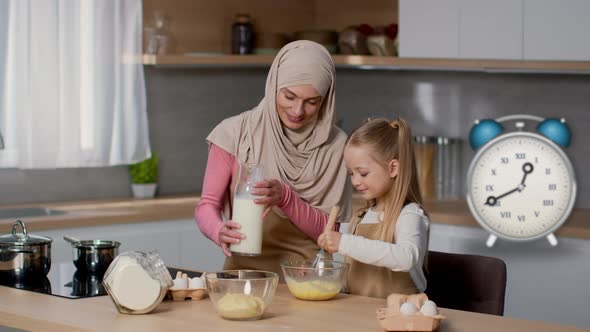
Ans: 12:41
